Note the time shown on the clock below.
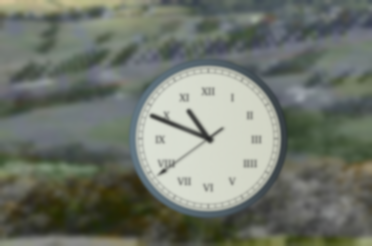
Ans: 10:48:39
